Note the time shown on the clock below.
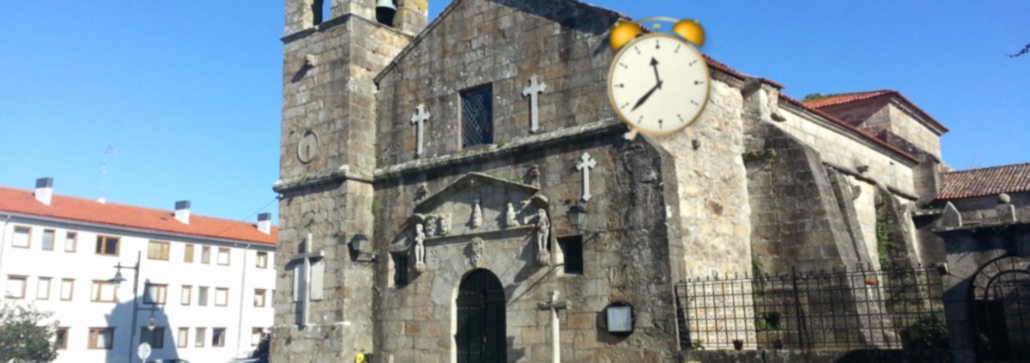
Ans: 11:38
